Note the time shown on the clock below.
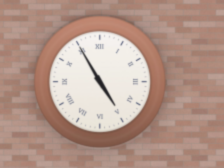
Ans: 4:55
